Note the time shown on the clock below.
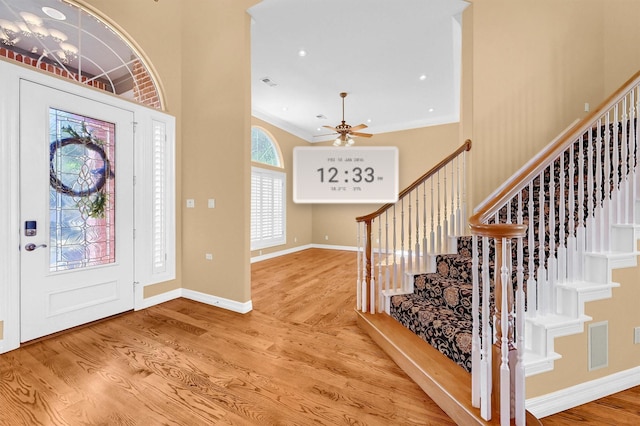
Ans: 12:33
